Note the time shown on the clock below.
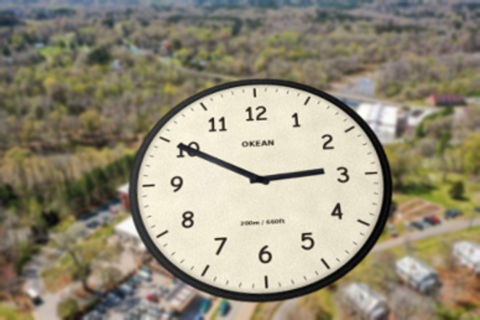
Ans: 2:50
